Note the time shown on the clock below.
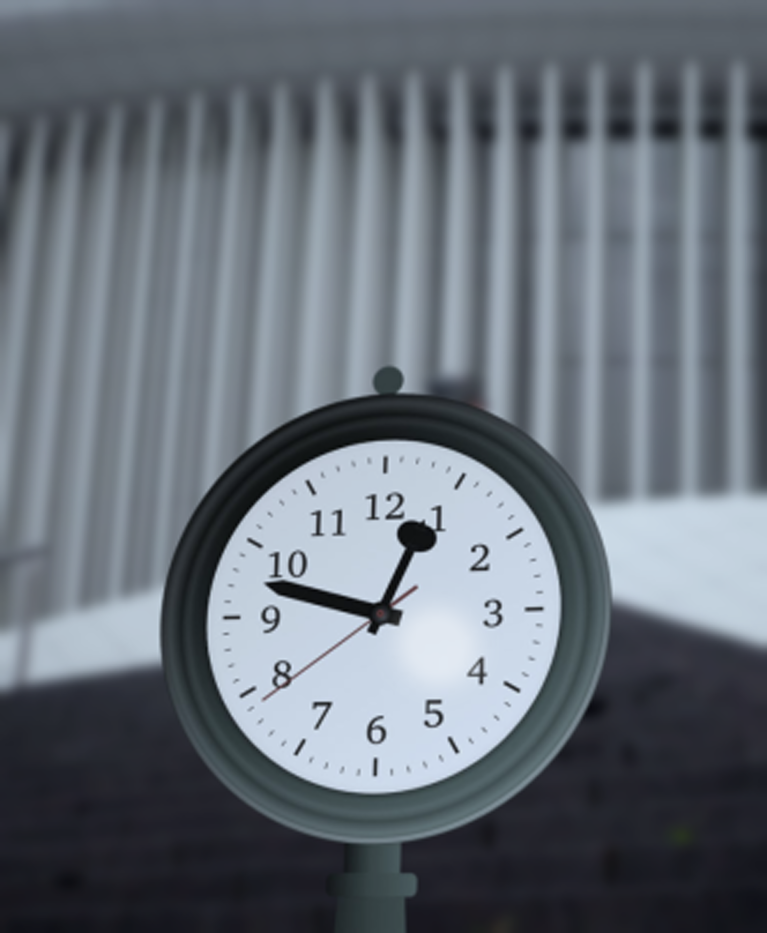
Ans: 12:47:39
